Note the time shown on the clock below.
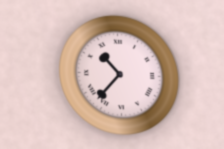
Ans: 10:37
